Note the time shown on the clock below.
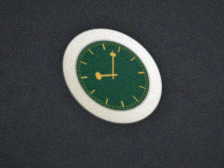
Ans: 9:03
